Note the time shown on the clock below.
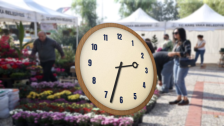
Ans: 2:33
